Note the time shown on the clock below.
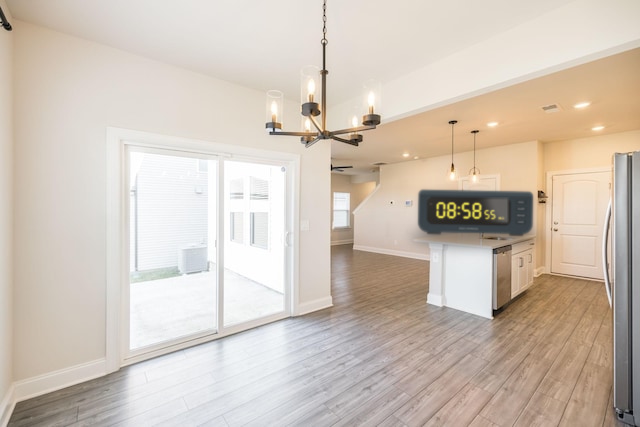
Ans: 8:58
